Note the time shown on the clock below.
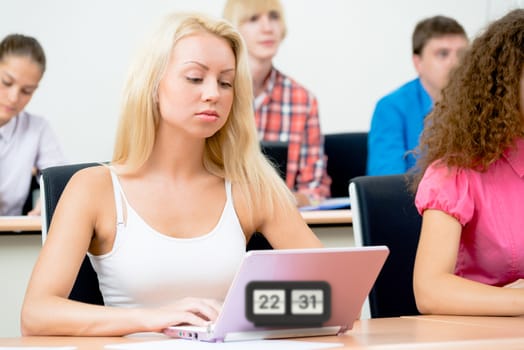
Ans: 22:31
